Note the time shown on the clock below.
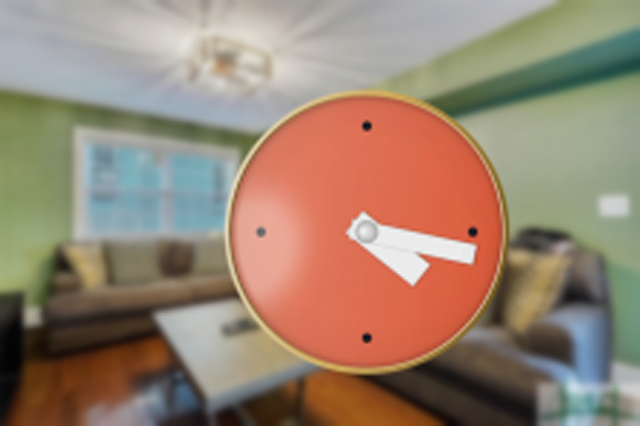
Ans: 4:17
